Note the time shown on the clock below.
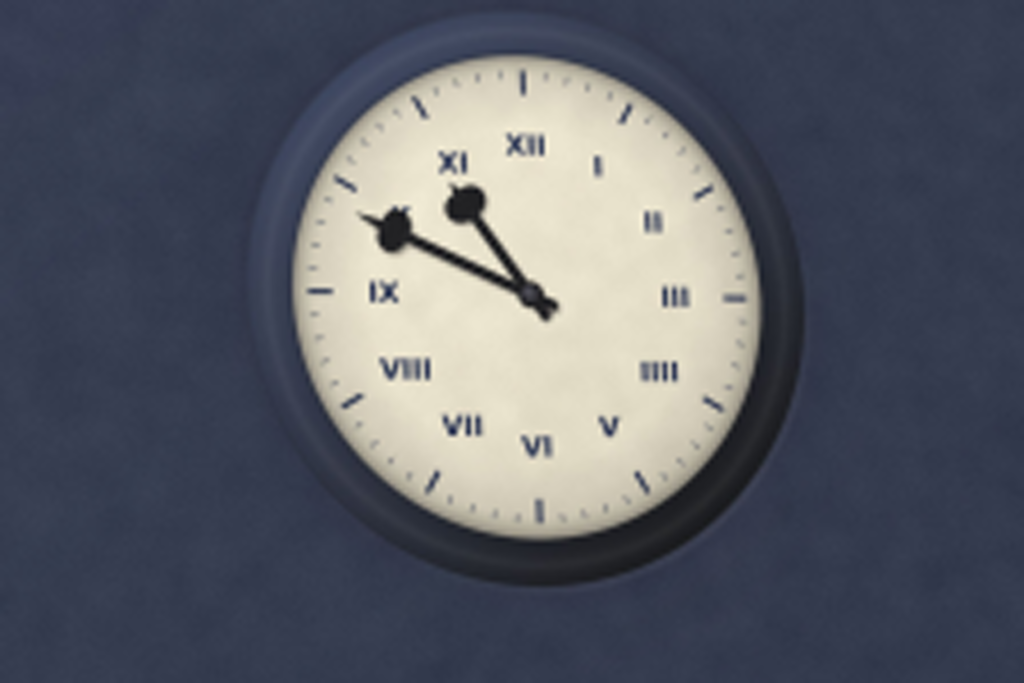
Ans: 10:49
